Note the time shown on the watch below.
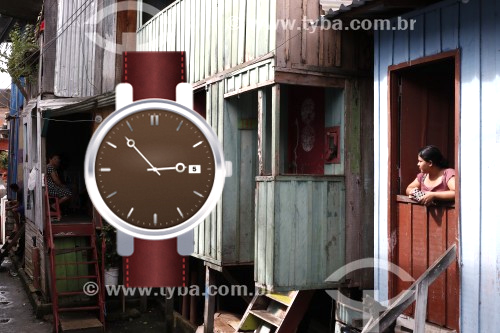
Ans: 2:53
